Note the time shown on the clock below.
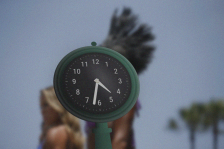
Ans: 4:32
